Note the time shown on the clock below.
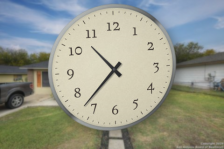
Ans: 10:37
